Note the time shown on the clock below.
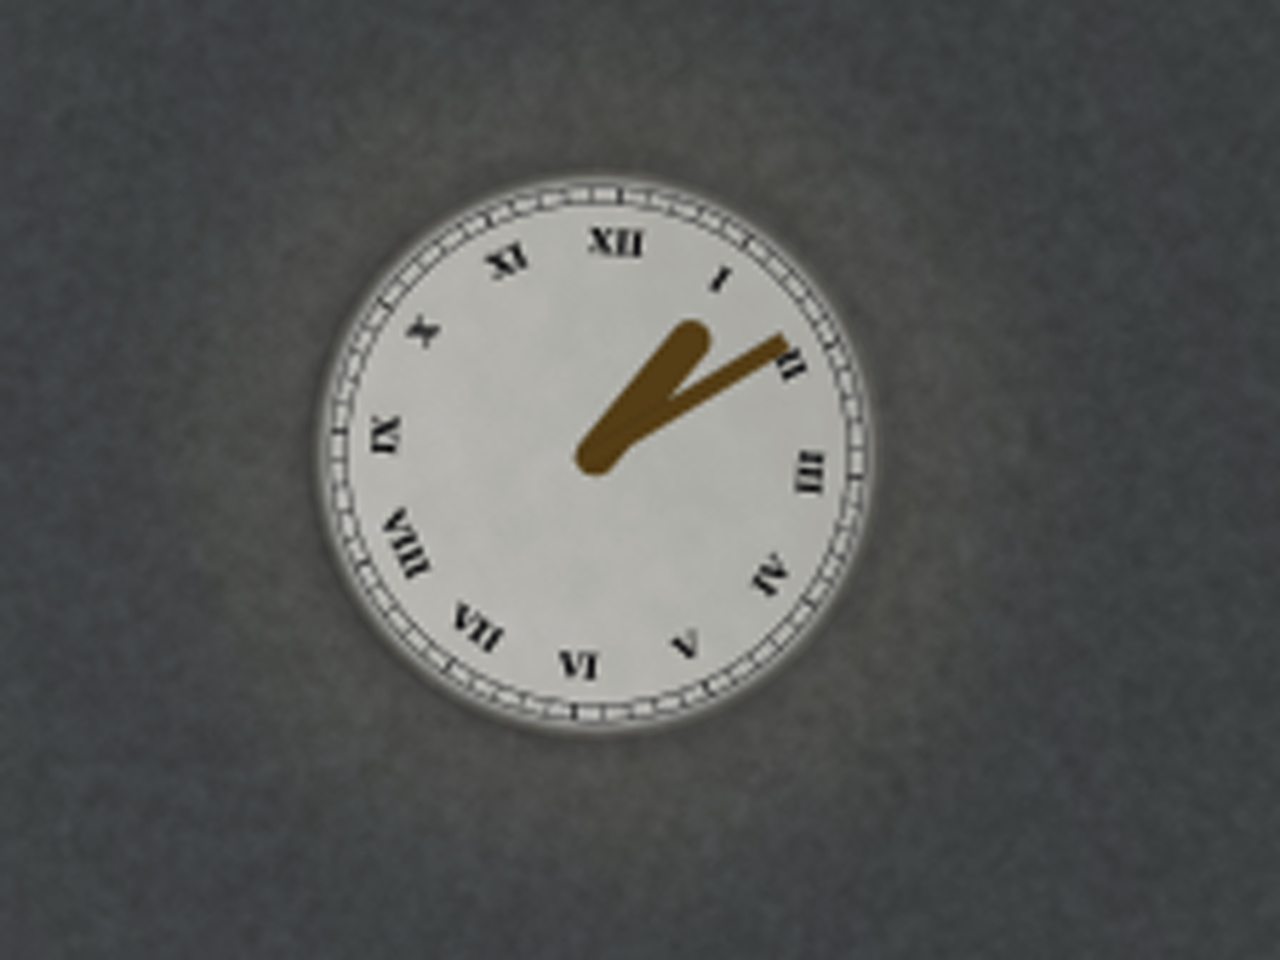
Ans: 1:09
